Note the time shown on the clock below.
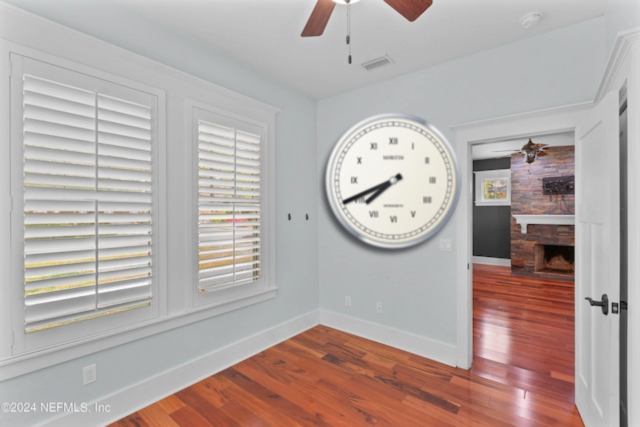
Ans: 7:41
